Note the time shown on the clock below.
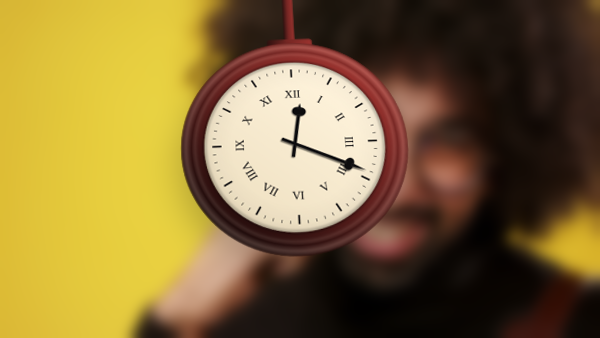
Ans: 12:19
